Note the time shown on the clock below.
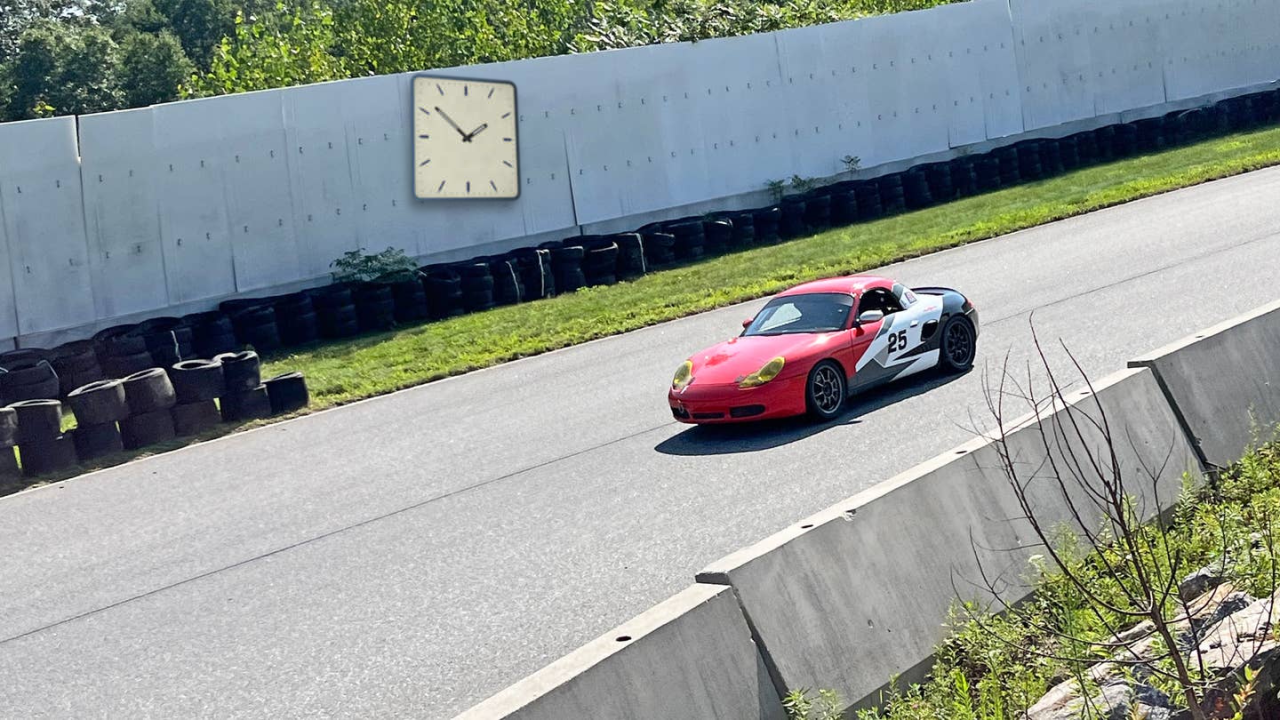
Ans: 1:52
